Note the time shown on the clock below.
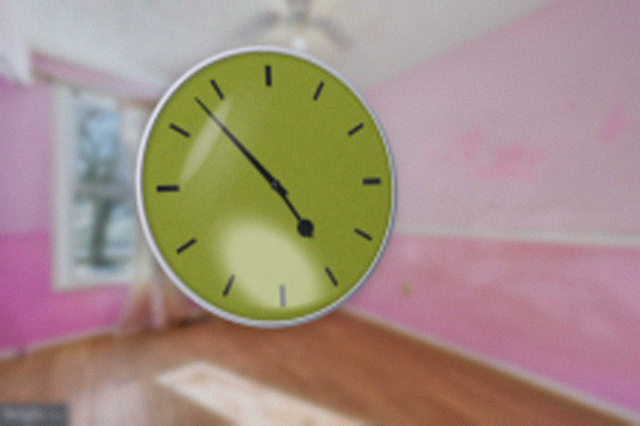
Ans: 4:53
